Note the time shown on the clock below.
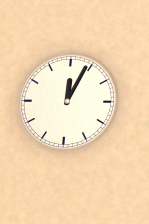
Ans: 12:04
